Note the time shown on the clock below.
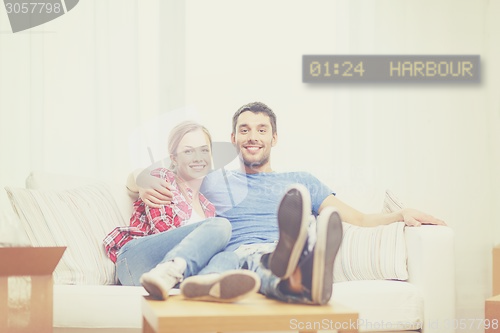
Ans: 1:24
